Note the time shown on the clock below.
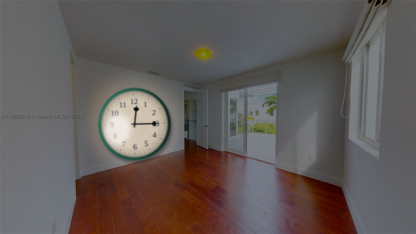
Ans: 12:15
